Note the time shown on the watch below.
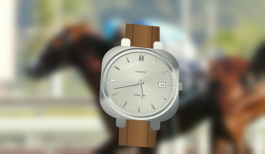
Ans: 5:42
